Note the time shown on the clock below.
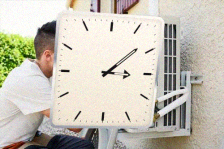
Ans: 3:08
